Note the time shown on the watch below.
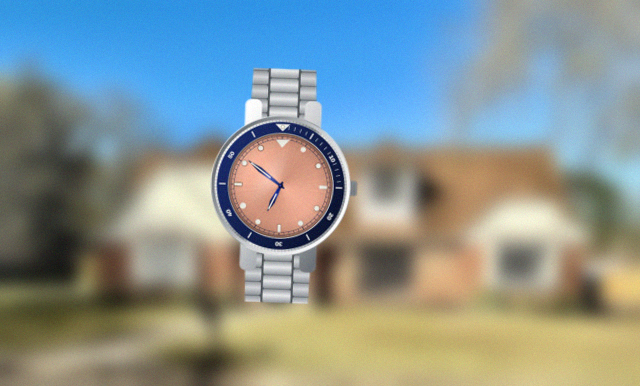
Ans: 6:51
